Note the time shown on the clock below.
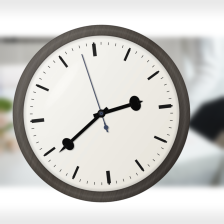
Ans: 2:38:58
